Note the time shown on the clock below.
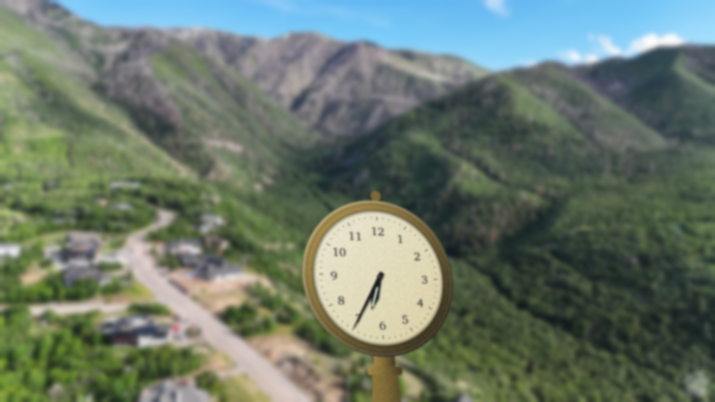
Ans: 6:35
